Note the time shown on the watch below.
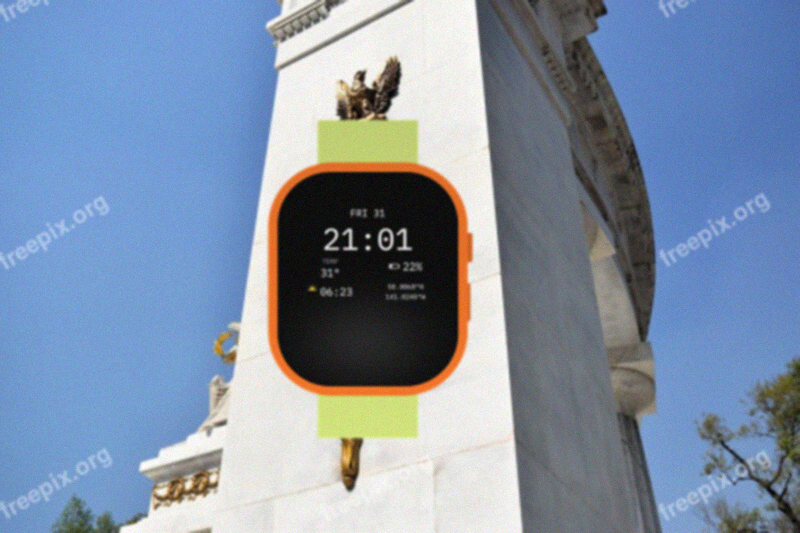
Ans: 21:01
